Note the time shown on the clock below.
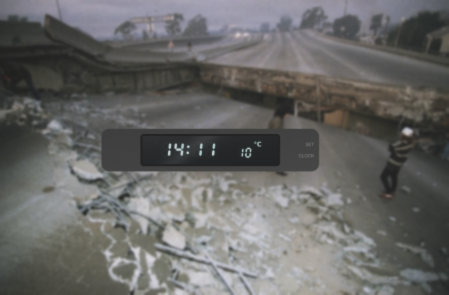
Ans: 14:11
